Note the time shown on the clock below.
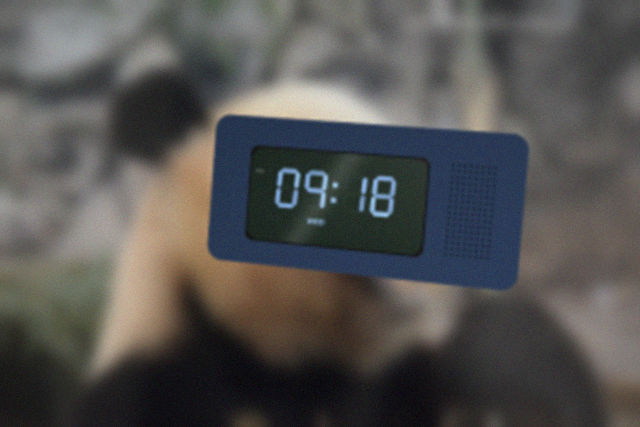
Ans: 9:18
